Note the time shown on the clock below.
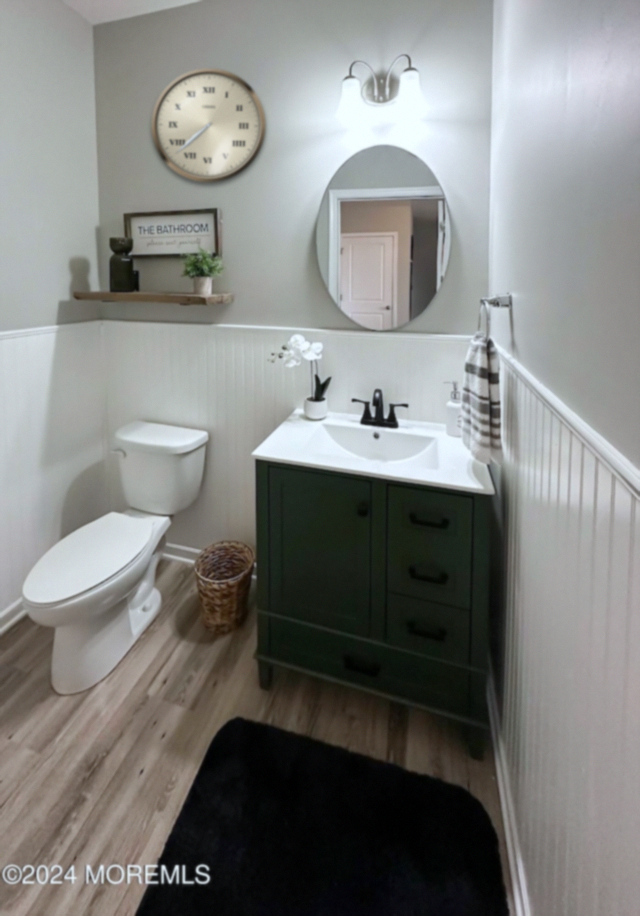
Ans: 7:38
